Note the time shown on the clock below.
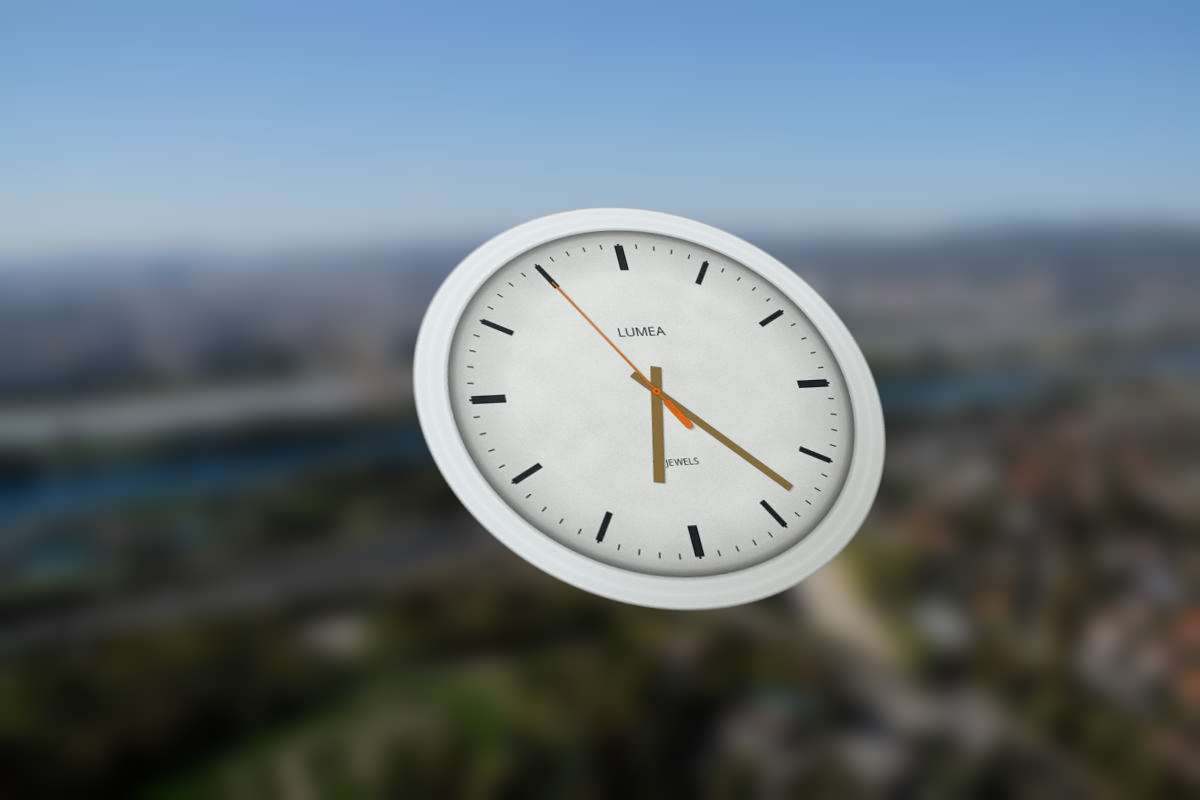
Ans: 6:22:55
